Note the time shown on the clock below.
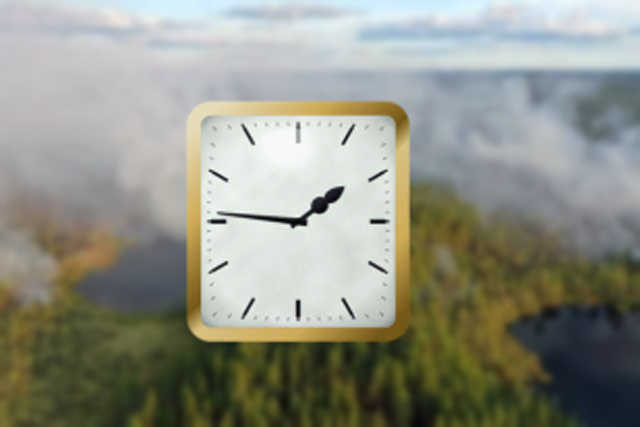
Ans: 1:46
